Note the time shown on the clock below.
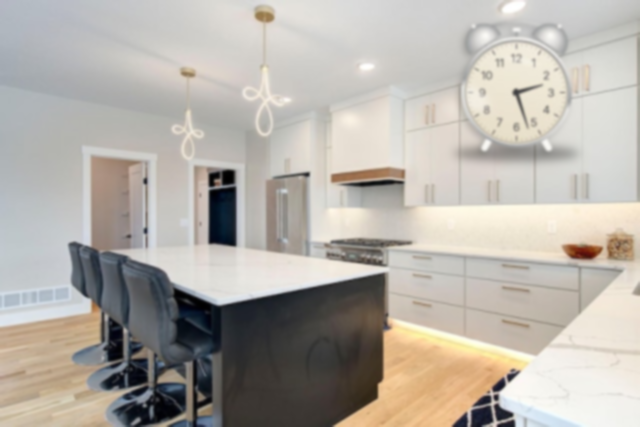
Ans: 2:27
